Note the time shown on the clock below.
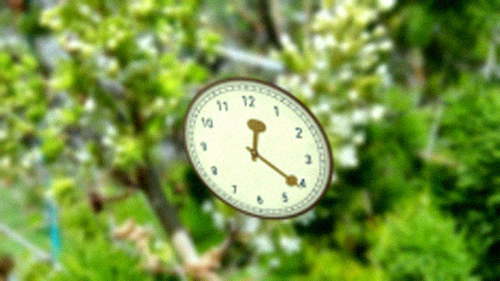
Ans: 12:21
